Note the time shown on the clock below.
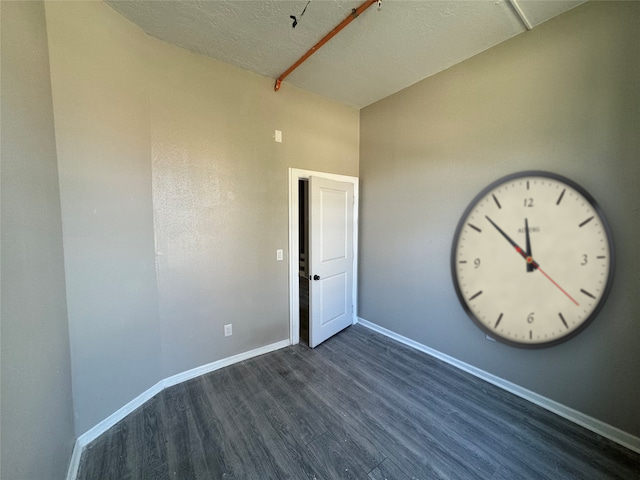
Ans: 11:52:22
